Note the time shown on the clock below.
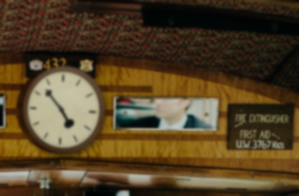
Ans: 4:53
